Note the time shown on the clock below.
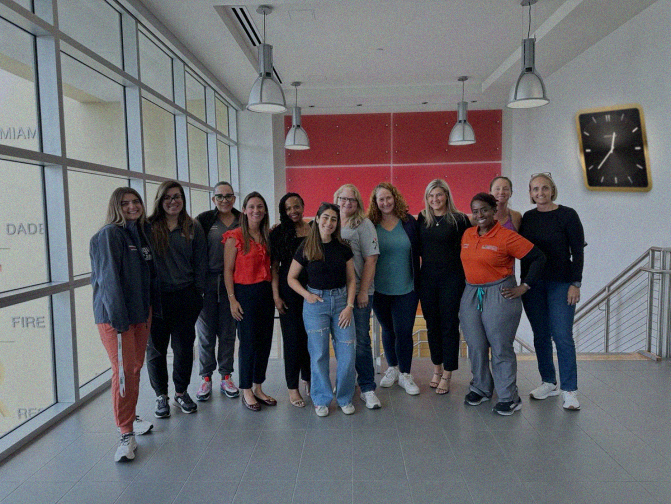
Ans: 12:38
